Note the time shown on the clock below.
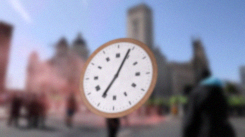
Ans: 7:04
